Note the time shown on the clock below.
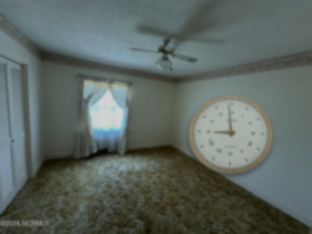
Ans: 8:59
